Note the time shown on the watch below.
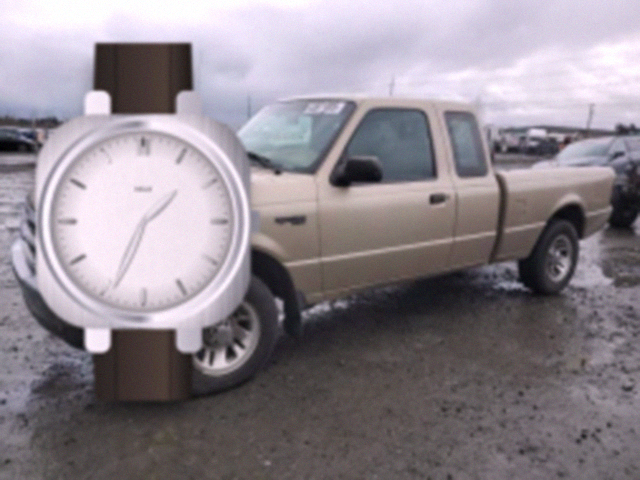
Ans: 1:34
